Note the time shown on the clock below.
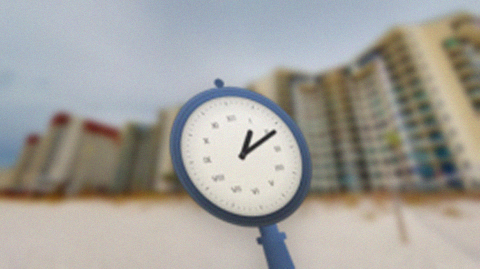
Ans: 1:11
